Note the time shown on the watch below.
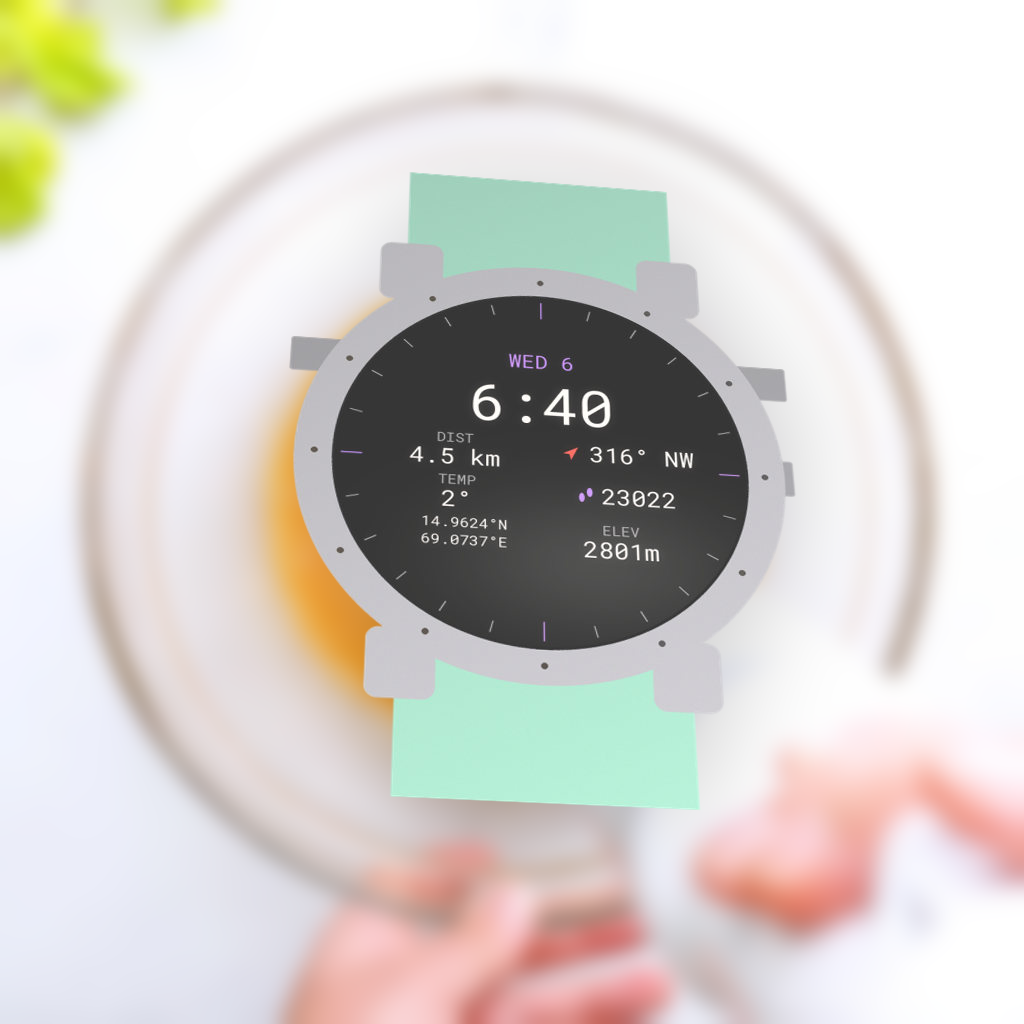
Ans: 6:40
